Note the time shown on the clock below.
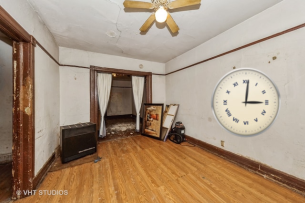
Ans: 3:01
